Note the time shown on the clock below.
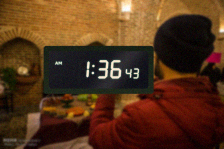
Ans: 1:36:43
